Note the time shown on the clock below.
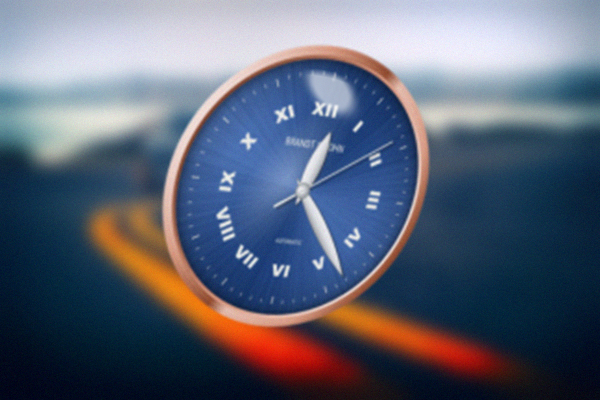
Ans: 12:23:09
